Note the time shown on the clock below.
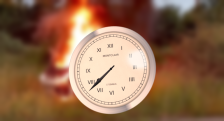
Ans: 7:38
